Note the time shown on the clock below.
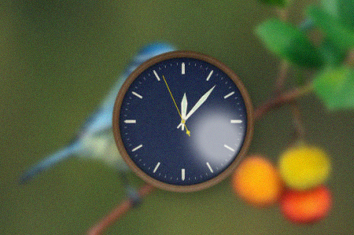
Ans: 12:06:56
